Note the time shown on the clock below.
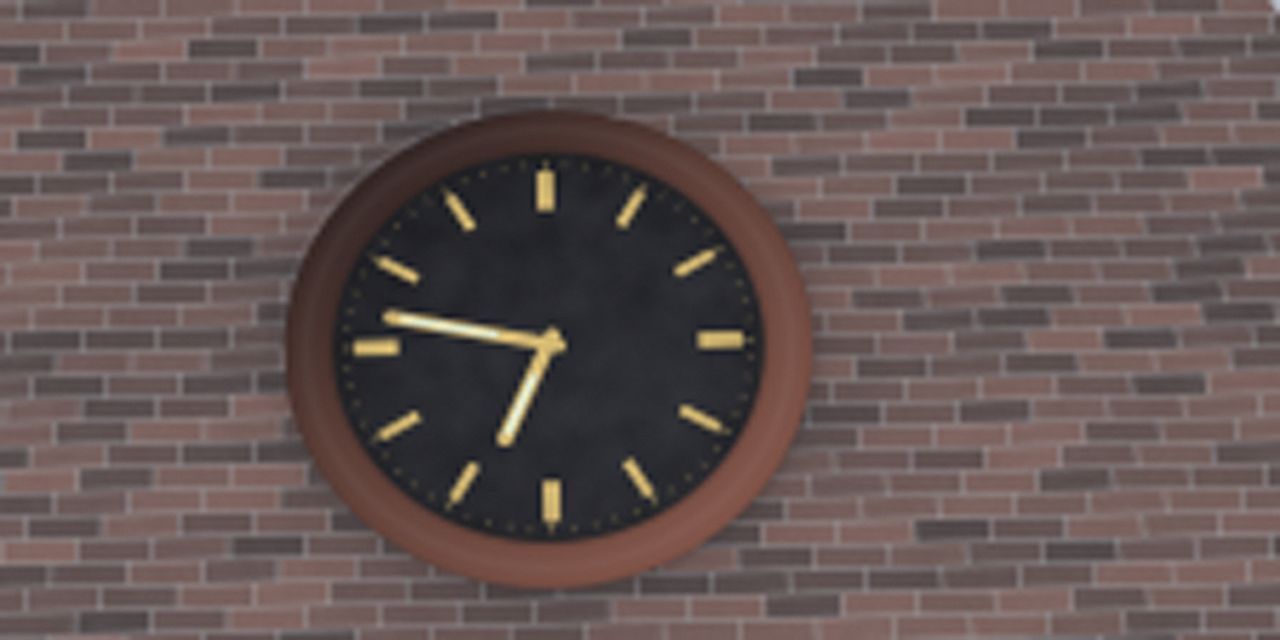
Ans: 6:47
